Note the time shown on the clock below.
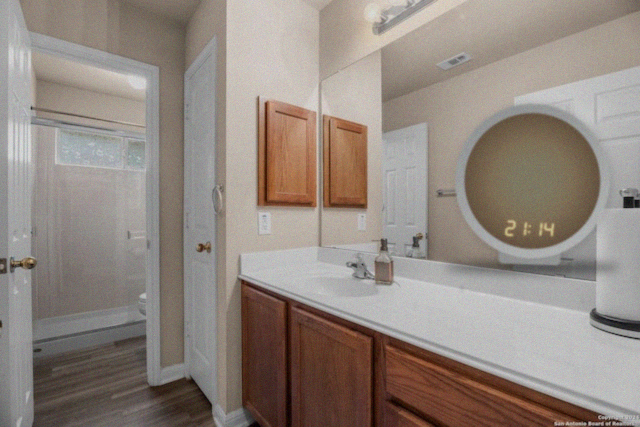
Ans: 21:14
